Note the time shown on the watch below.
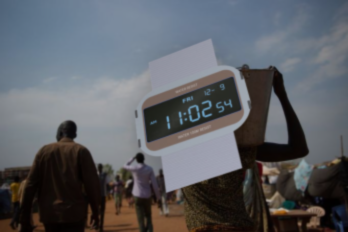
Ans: 11:02:54
